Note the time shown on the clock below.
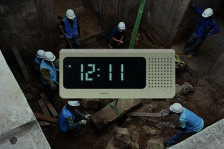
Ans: 12:11
